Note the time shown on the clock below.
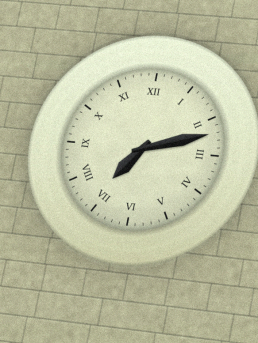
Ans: 7:12
